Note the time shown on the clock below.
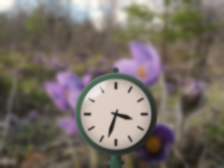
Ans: 3:33
